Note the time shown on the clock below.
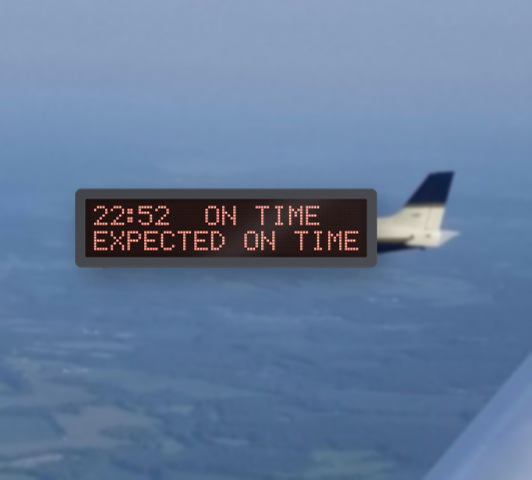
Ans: 22:52
